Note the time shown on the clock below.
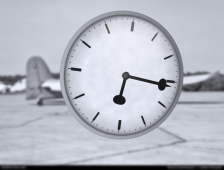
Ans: 6:16
